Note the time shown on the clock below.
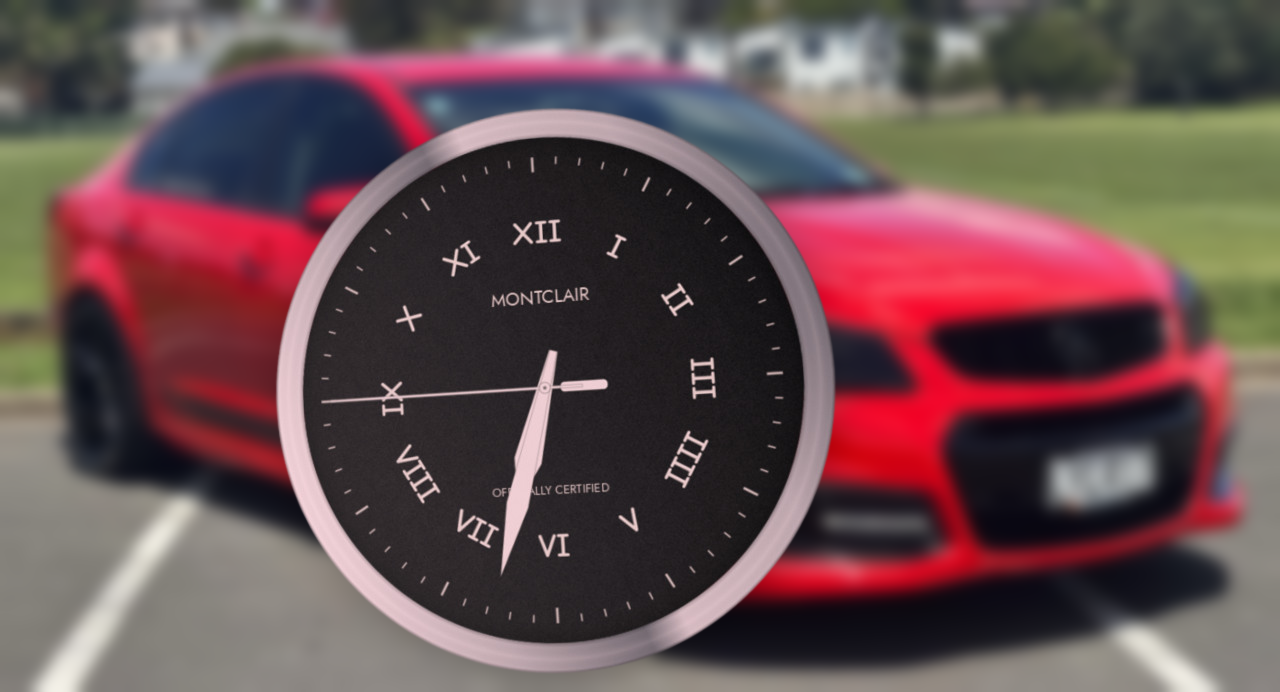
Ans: 6:32:45
